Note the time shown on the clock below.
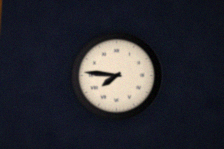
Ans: 7:46
